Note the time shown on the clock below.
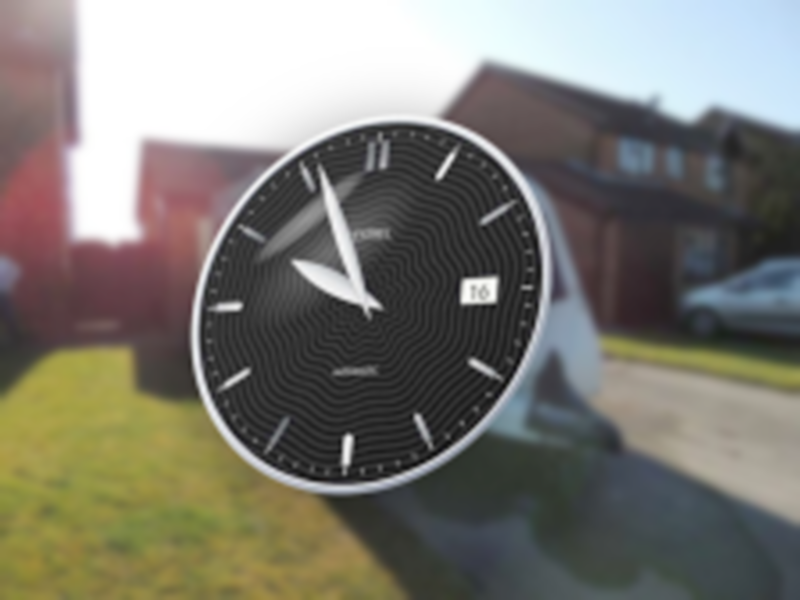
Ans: 9:56
